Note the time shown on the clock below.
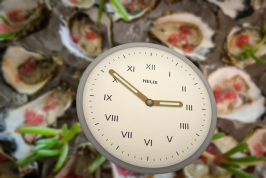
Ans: 2:51
